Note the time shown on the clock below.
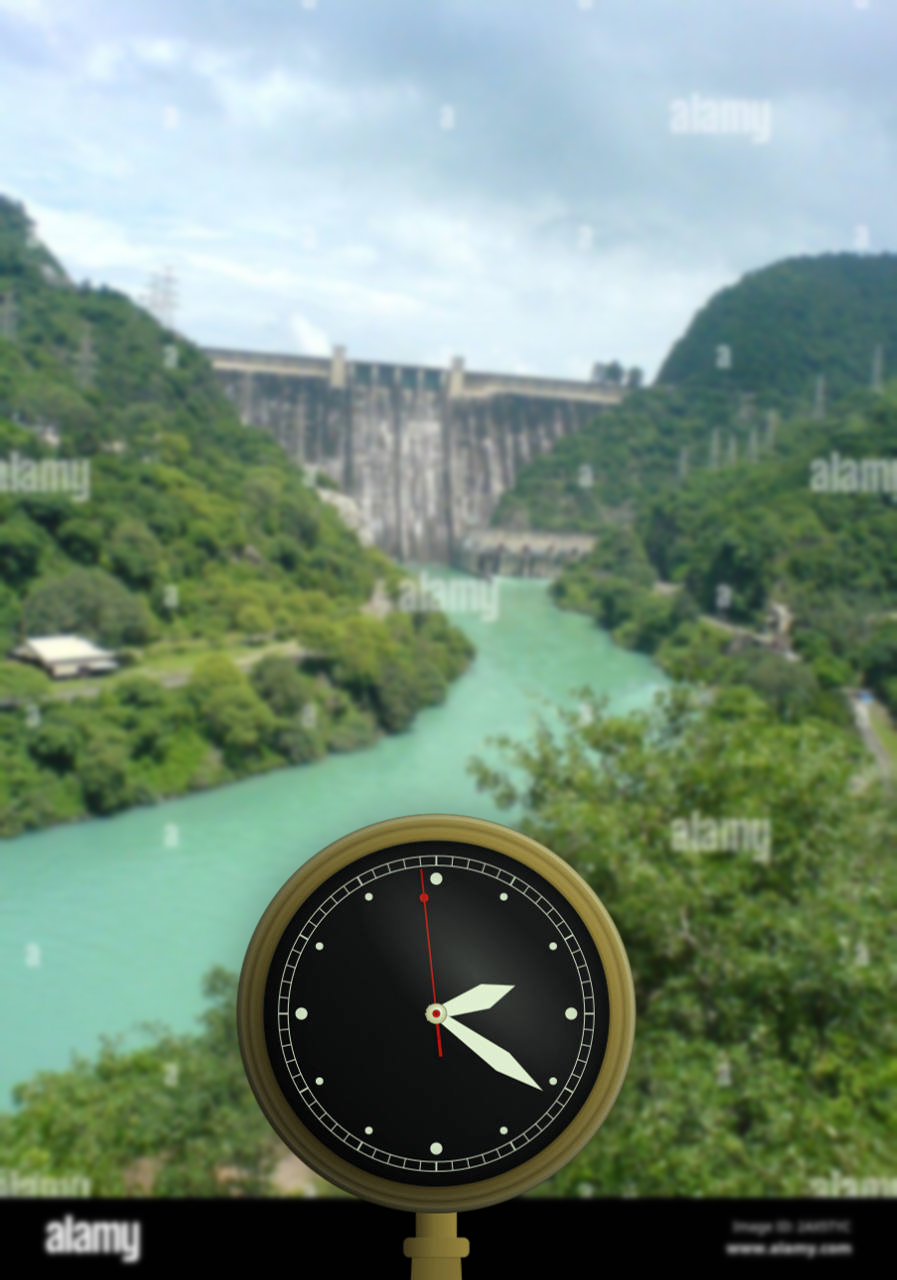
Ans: 2:20:59
